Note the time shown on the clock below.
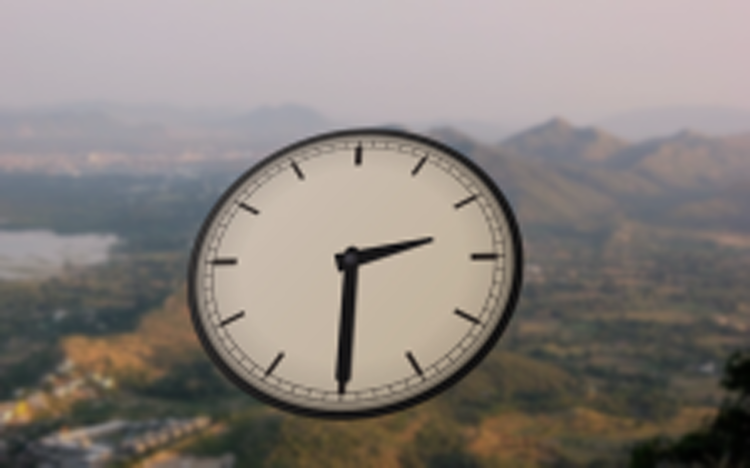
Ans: 2:30
